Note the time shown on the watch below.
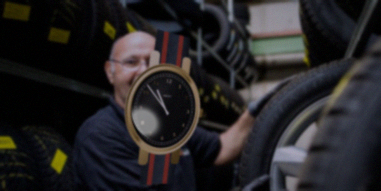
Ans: 10:52
